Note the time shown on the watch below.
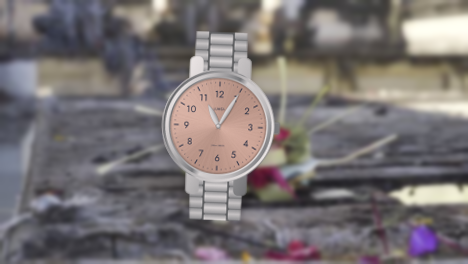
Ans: 11:05
